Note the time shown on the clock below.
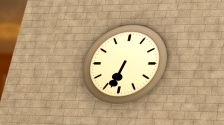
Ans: 6:33
